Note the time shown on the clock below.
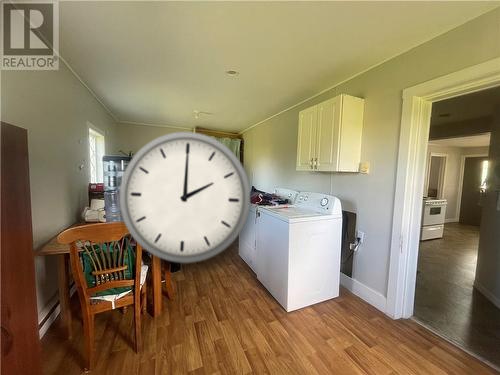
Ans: 2:00
